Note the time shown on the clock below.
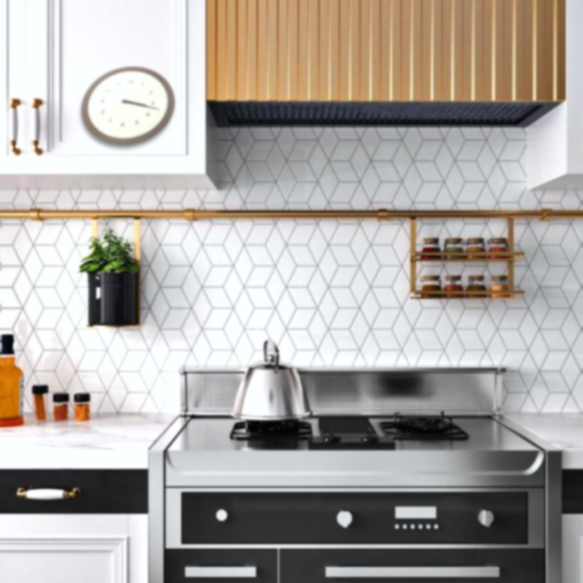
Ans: 3:17
